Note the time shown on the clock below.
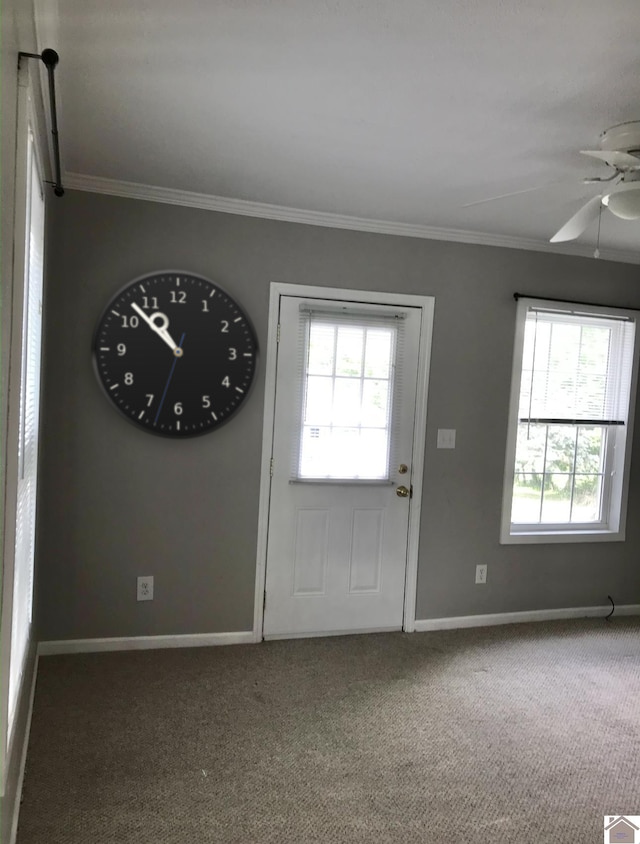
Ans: 10:52:33
